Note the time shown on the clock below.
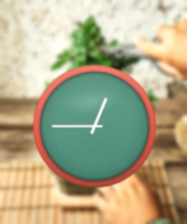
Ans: 12:45
